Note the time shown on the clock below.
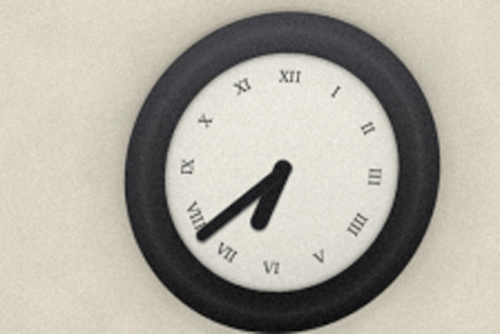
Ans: 6:38
